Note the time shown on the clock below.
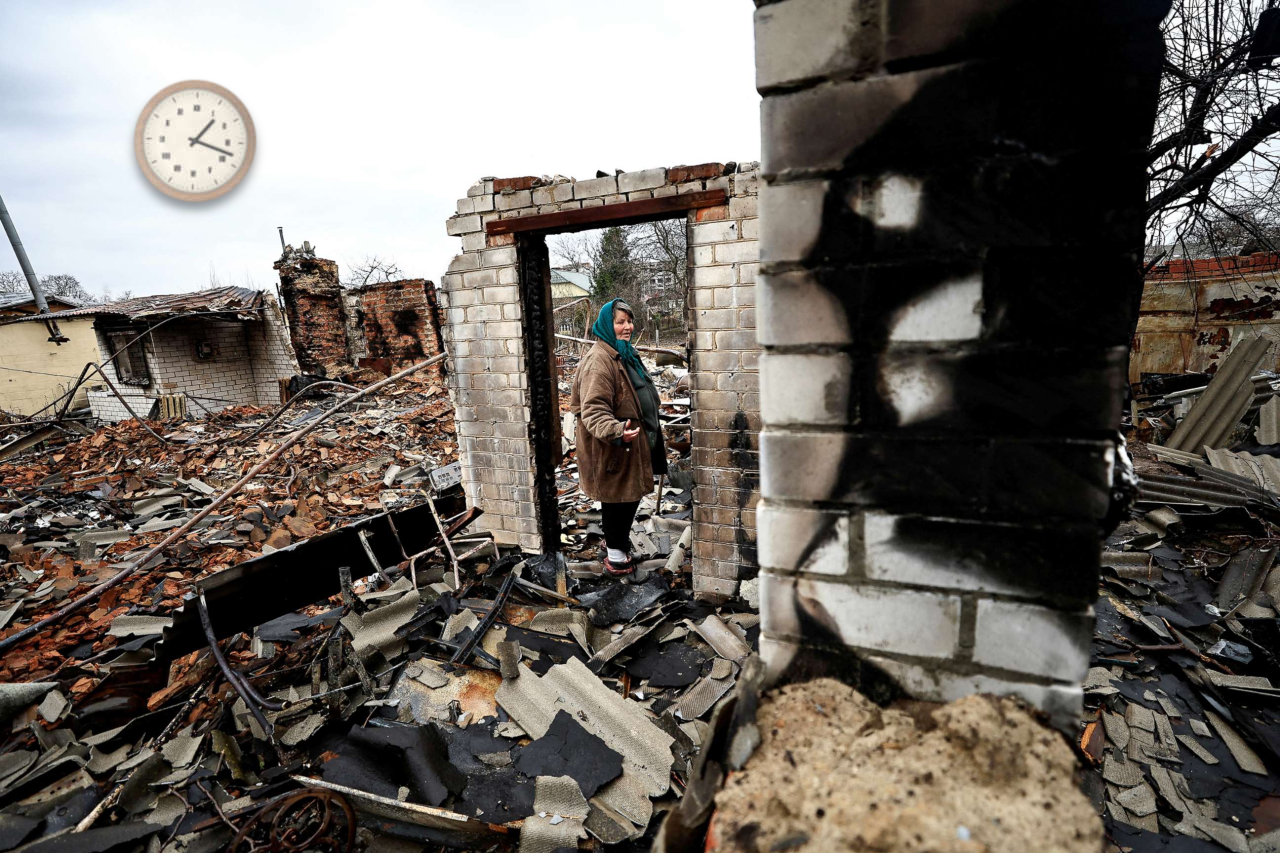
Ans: 1:18
